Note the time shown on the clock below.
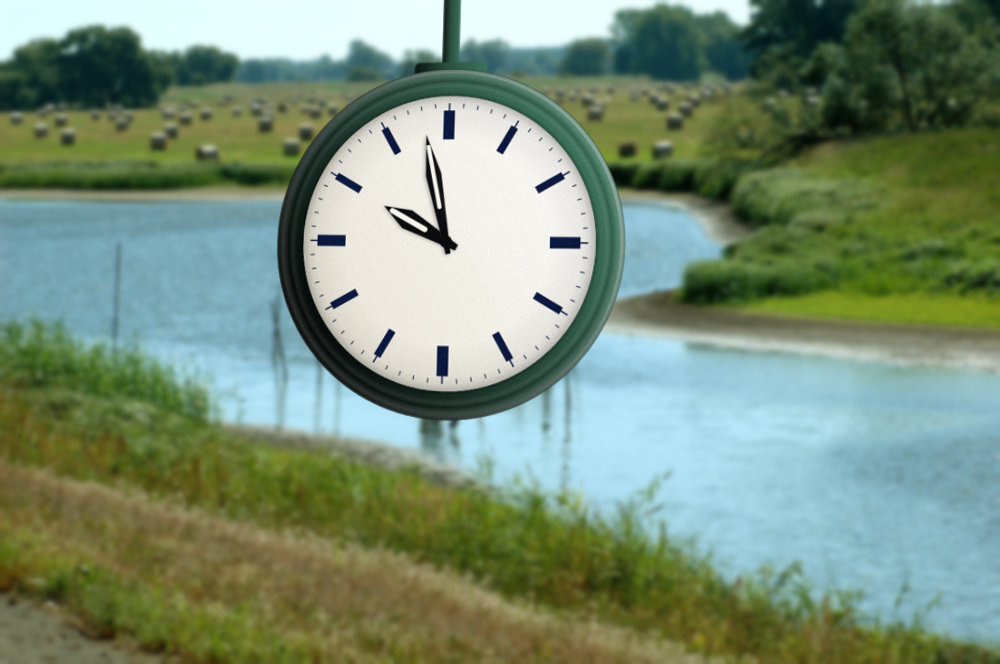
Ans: 9:58
